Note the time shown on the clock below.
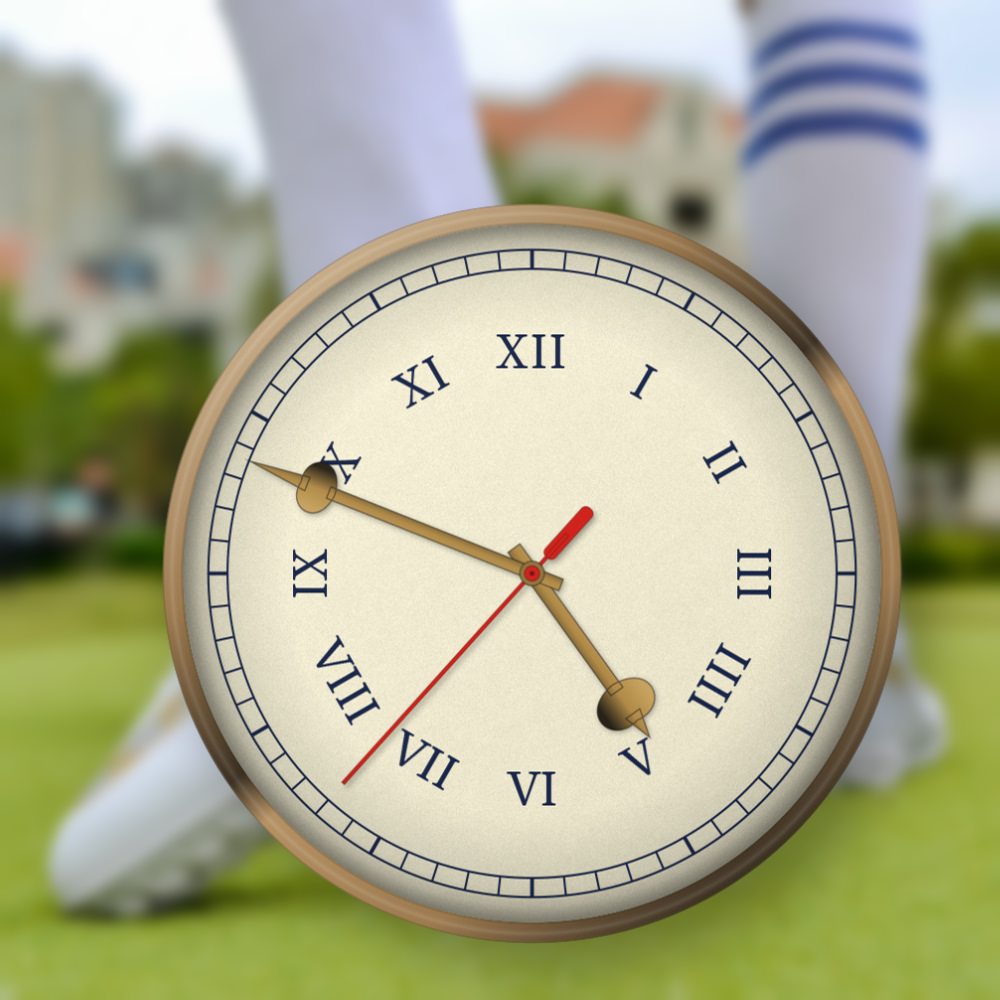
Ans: 4:48:37
